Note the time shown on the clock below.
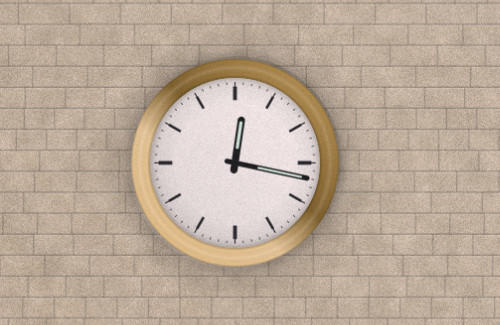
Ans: 12:17
